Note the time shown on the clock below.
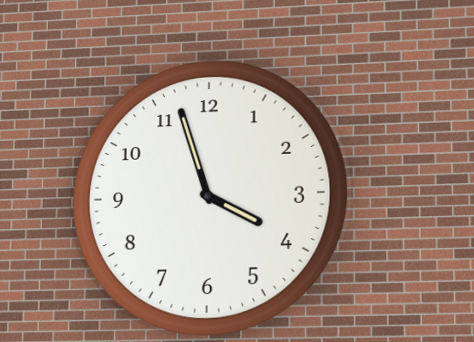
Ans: 3:57
